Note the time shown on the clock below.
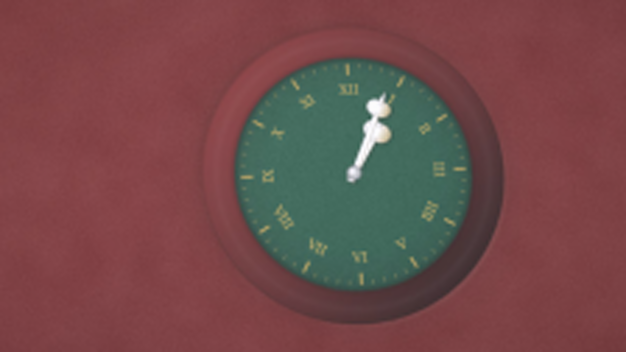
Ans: 1:04
